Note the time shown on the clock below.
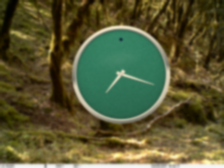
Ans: 7:18
